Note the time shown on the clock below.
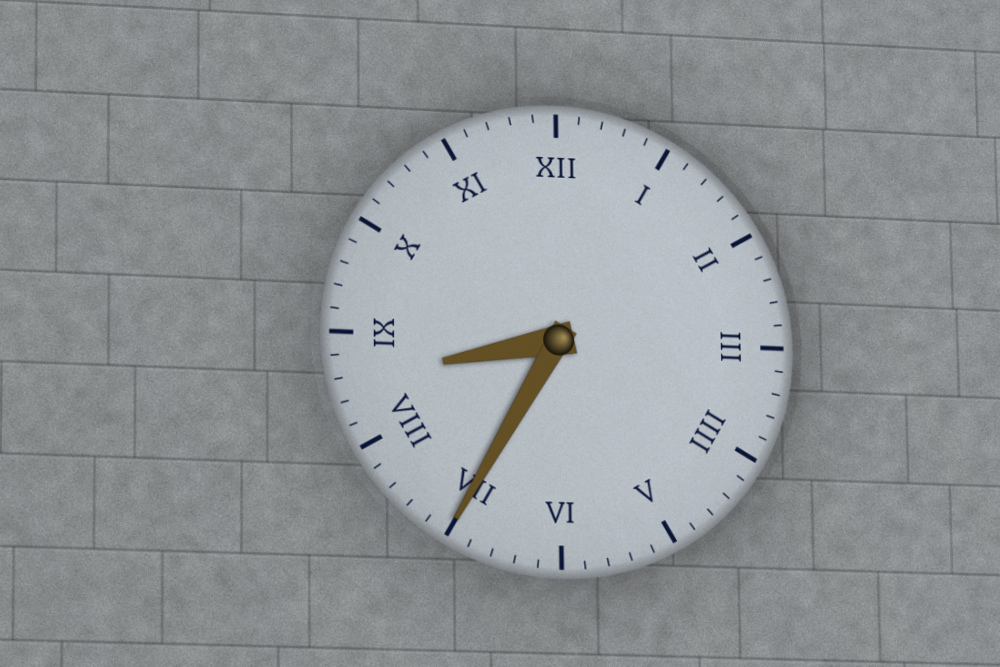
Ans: 8:35
